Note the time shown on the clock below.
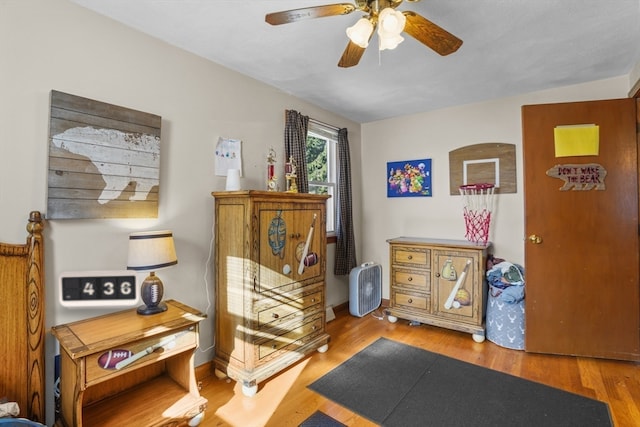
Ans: 4:36
